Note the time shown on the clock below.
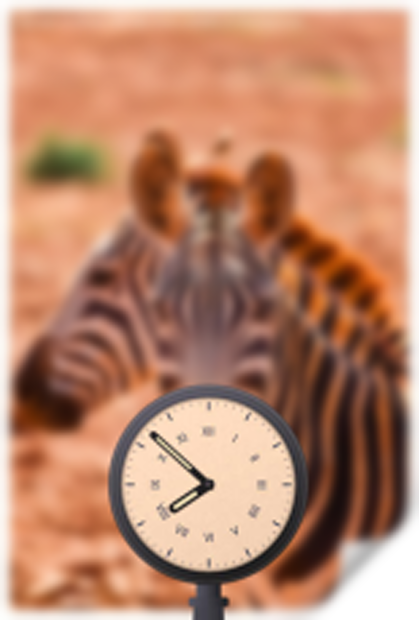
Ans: 7:52
